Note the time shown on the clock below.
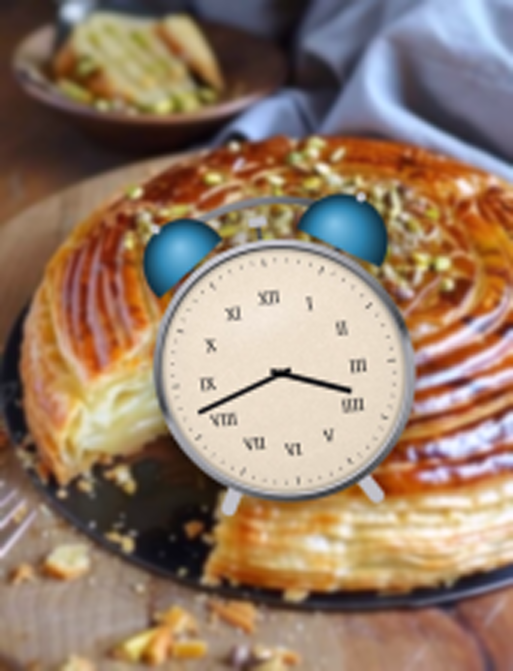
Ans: 3:42
